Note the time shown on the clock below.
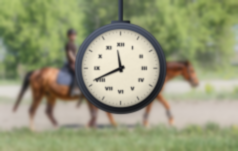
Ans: 11:41
